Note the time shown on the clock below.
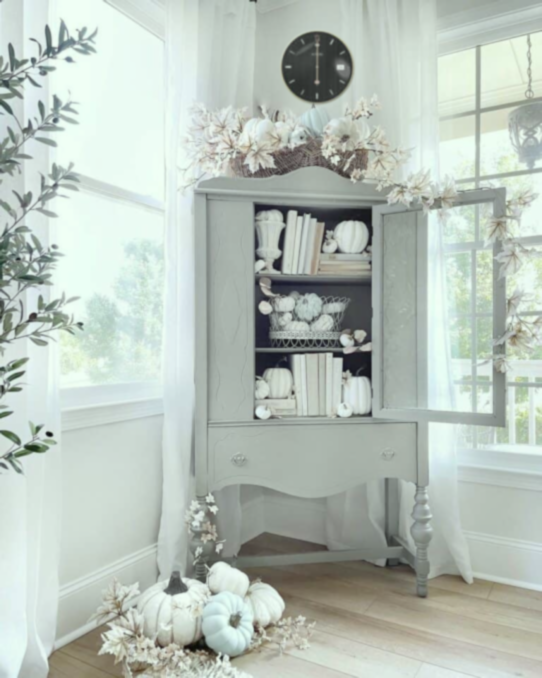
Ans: 6:00
